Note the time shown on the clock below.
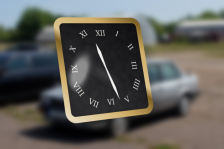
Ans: 11:27
